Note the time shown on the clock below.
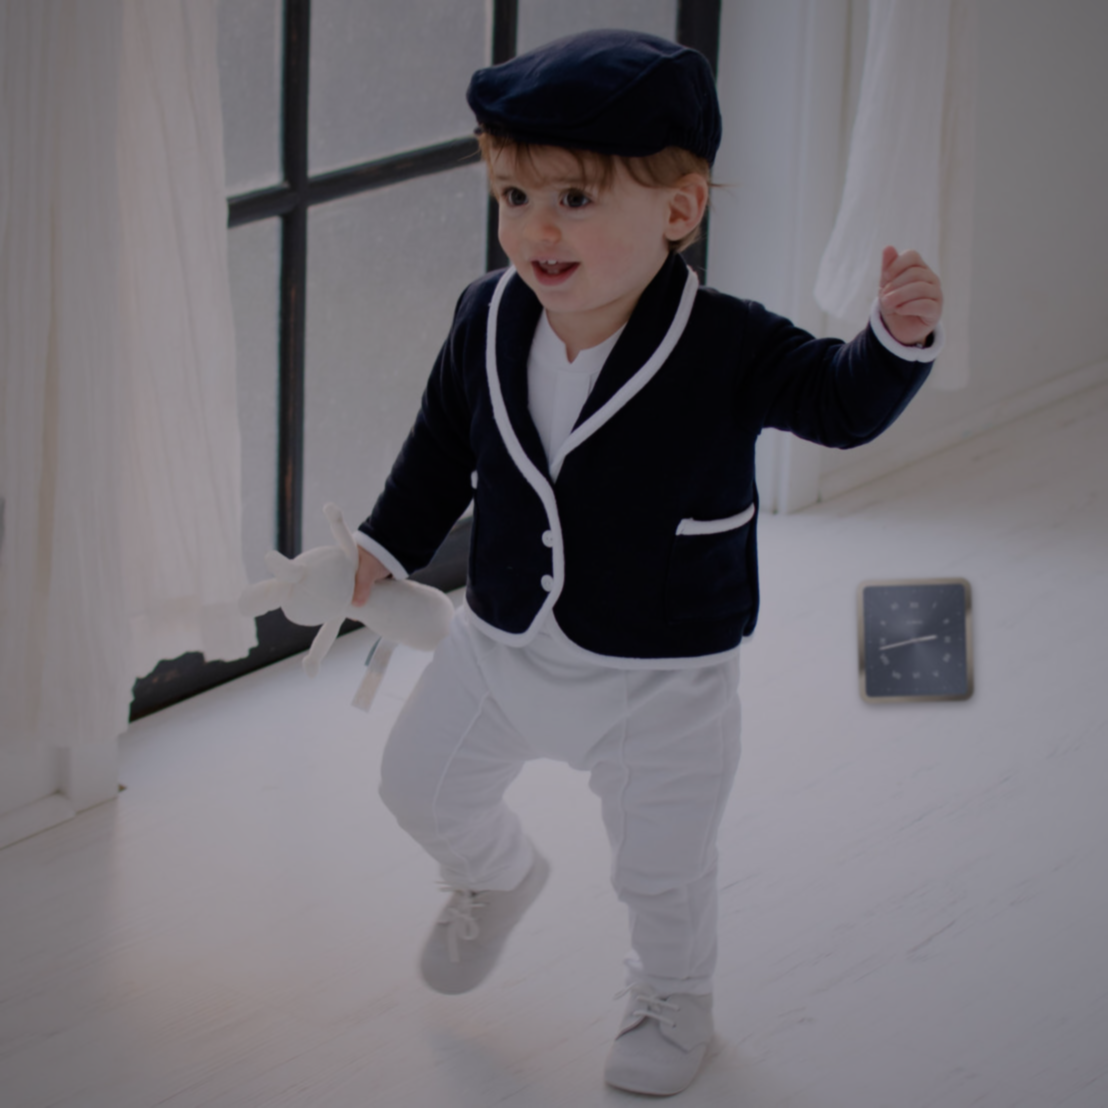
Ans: 2:43
